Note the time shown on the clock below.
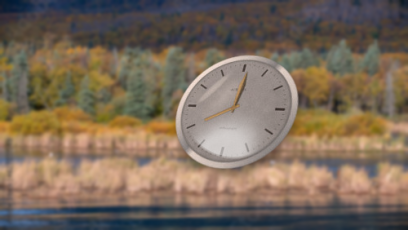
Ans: 8:01
